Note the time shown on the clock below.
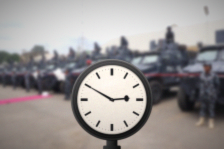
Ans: 2:50
